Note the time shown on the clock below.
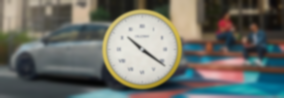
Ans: 10:21
